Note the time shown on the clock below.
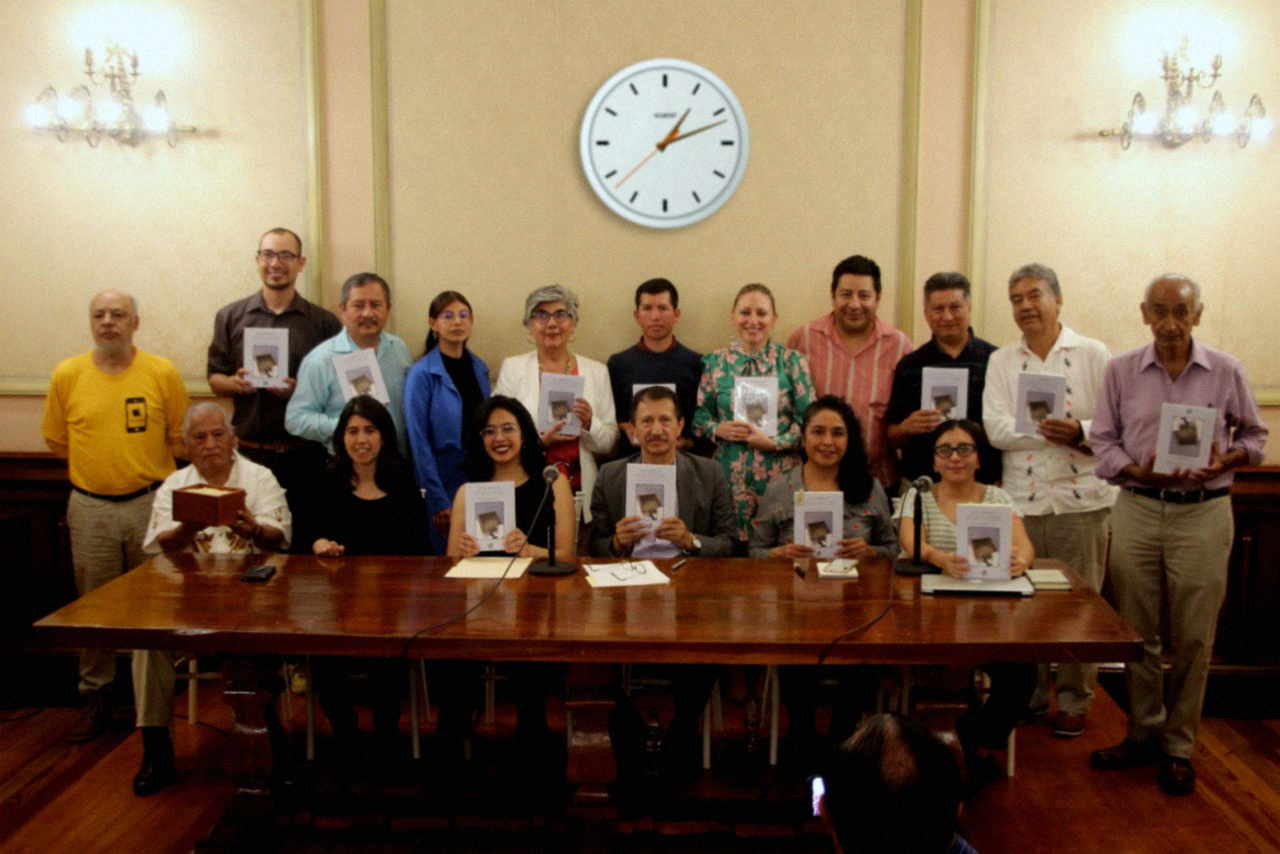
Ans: 1:11:38
